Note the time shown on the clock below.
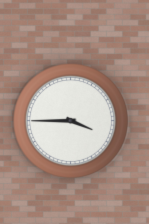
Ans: 3:45
